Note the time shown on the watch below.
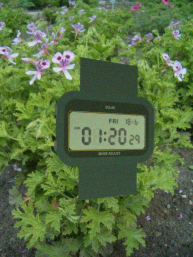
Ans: 1:20:29
